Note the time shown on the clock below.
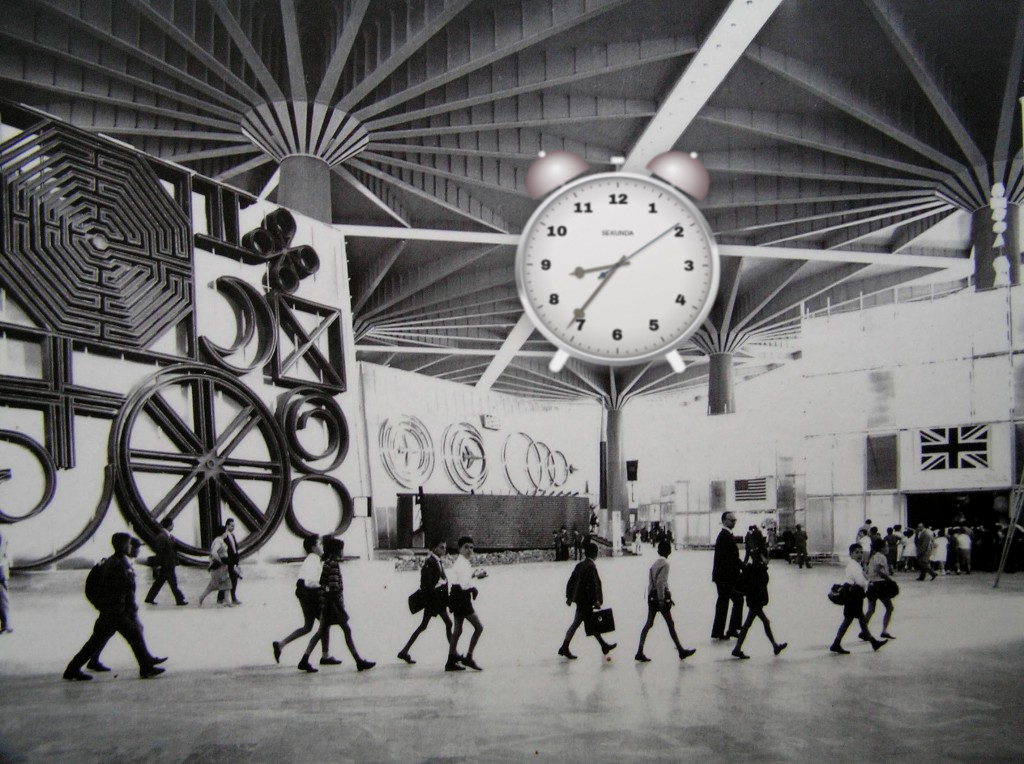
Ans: 8:36:09
